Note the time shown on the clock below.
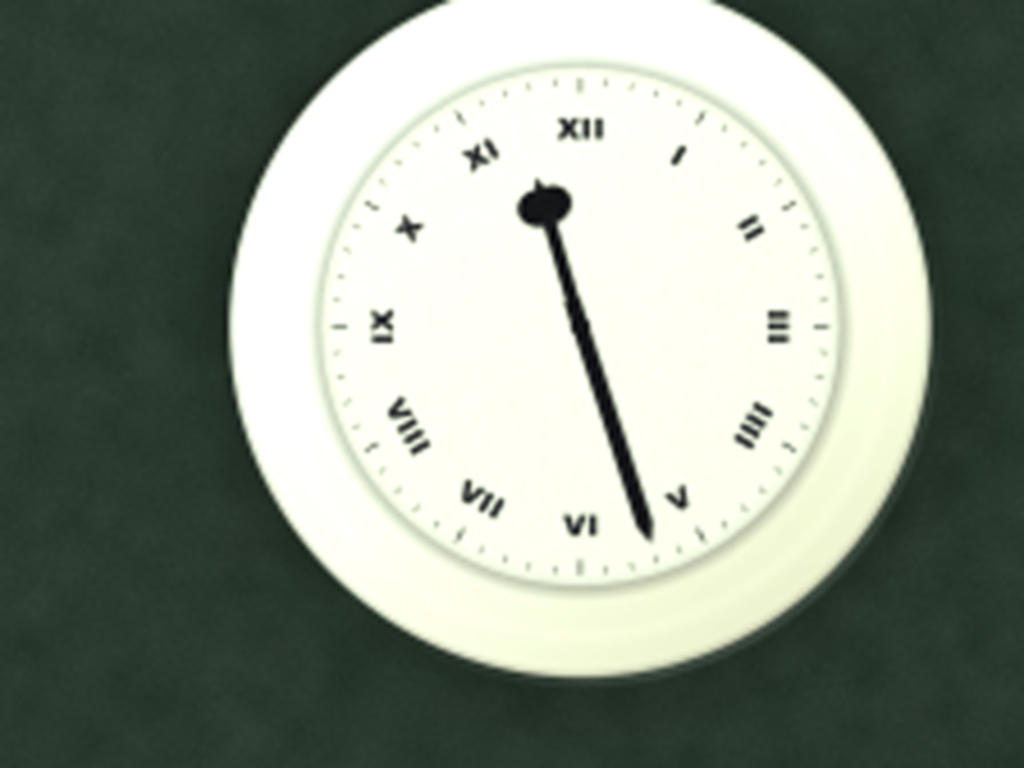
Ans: 11:27
